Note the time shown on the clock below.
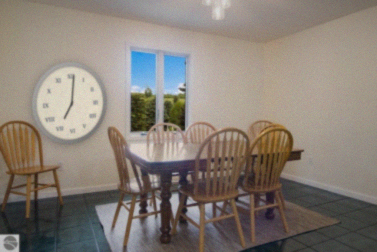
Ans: 7:01
